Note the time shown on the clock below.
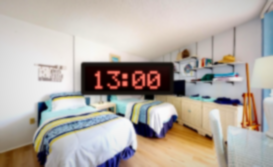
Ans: 13:00
